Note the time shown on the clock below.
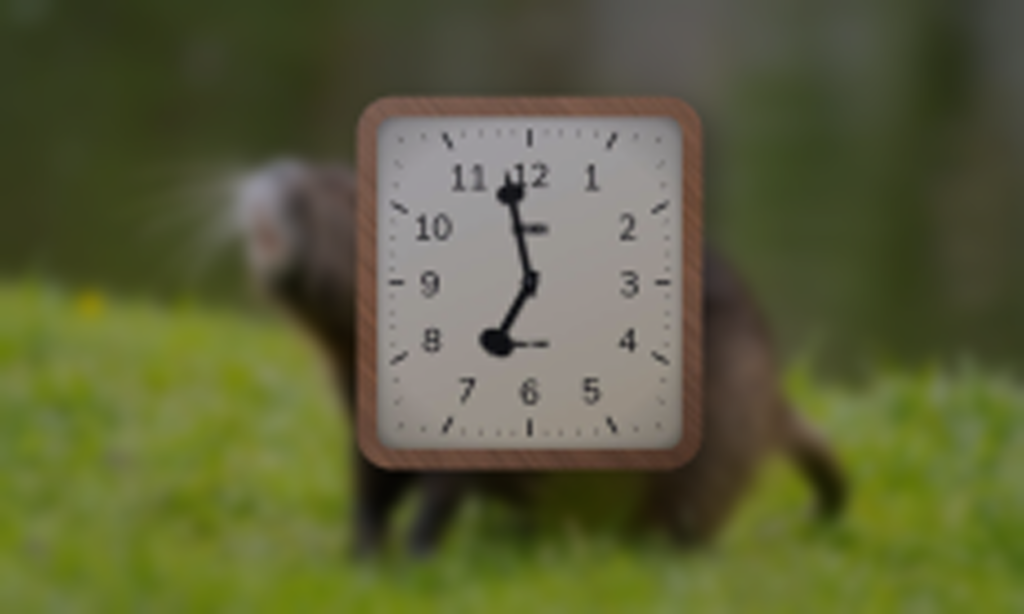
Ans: 6:58
